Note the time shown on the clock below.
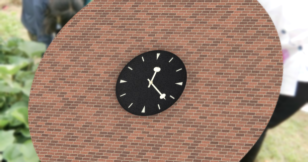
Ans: 12:22
